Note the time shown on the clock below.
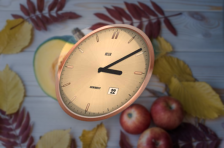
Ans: 3:09
